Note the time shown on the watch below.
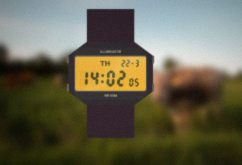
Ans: 14:02
